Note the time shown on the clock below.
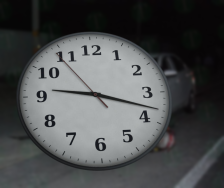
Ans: 9:17:54
